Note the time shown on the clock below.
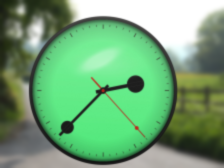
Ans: 2:37:23
